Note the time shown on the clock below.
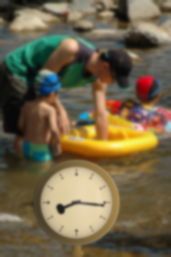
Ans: 8:16
